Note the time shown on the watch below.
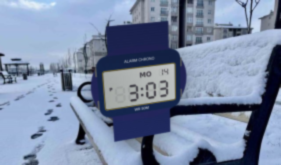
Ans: 3:03
